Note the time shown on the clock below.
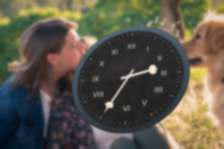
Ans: 2:35
